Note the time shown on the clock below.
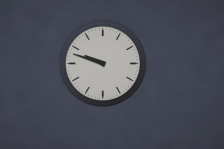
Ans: 9:48
